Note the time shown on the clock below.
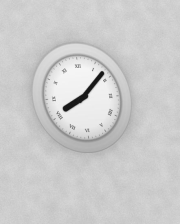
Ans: 8:08
